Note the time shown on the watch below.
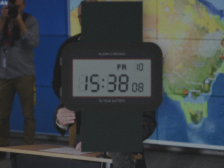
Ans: 15:38:08
